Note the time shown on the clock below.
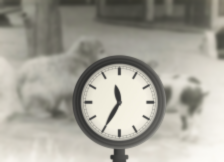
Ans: 11:35
